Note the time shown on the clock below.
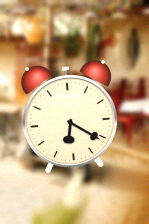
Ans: 6:21
